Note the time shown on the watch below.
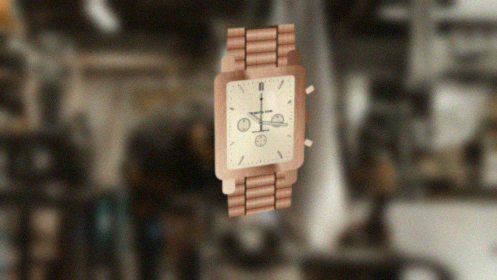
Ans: 10:17
